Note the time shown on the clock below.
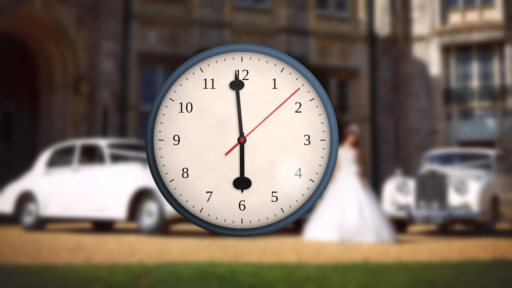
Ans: 5:59:08
